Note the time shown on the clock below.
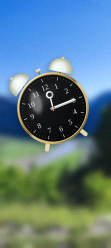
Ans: 12:15
